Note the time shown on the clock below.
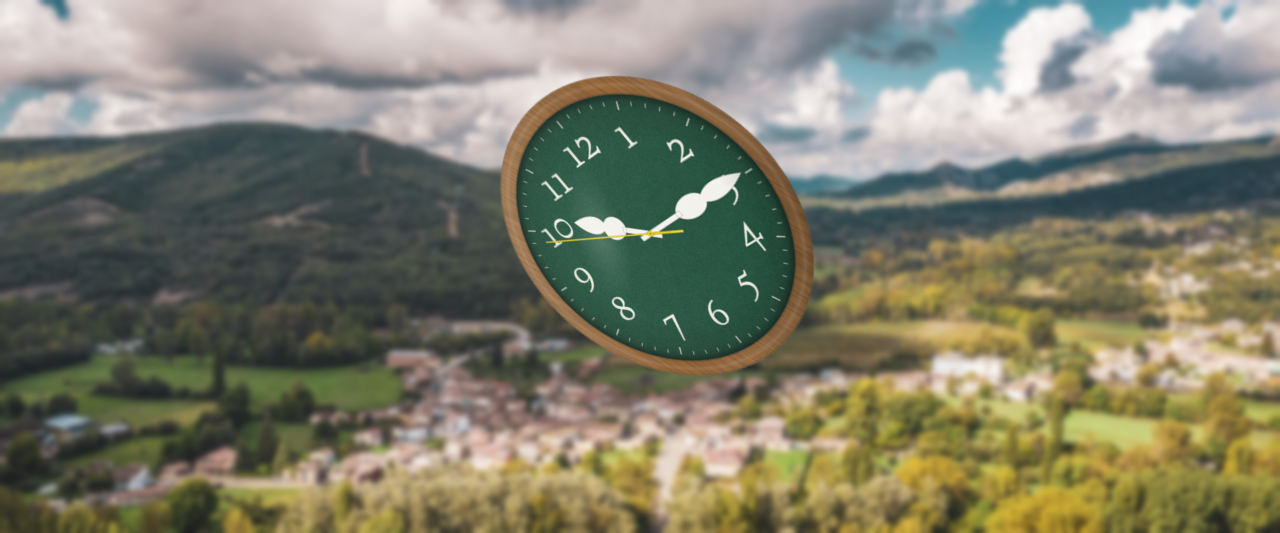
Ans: 10:14:49
